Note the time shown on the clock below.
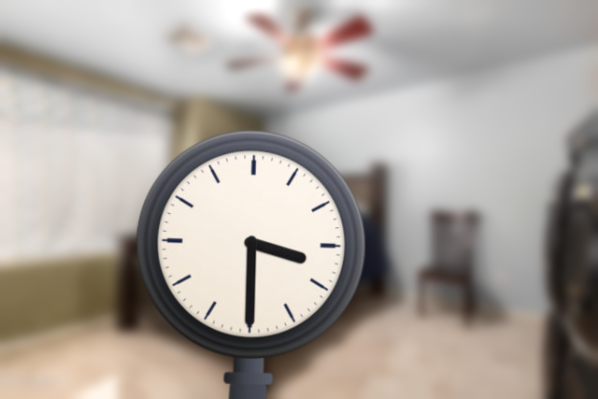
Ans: 3:30
